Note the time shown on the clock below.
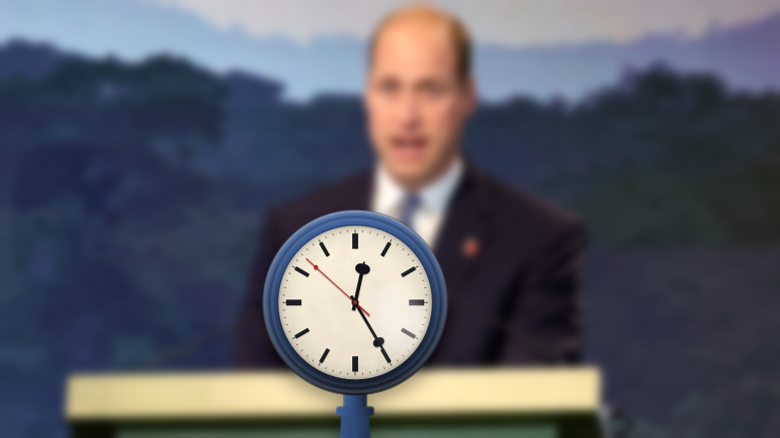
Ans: 12:24:52
